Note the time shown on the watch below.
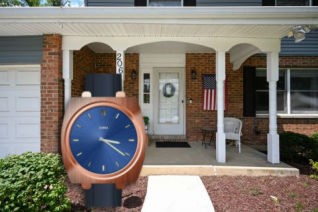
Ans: 3:21
